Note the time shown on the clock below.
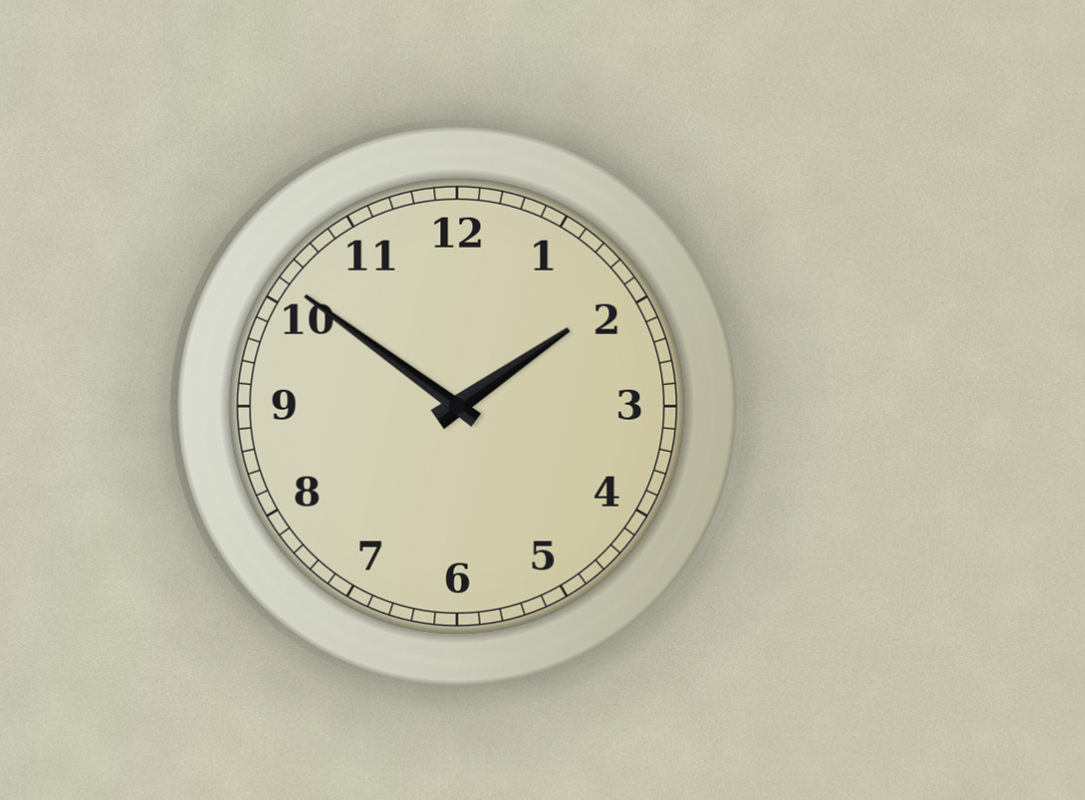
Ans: 1:51
